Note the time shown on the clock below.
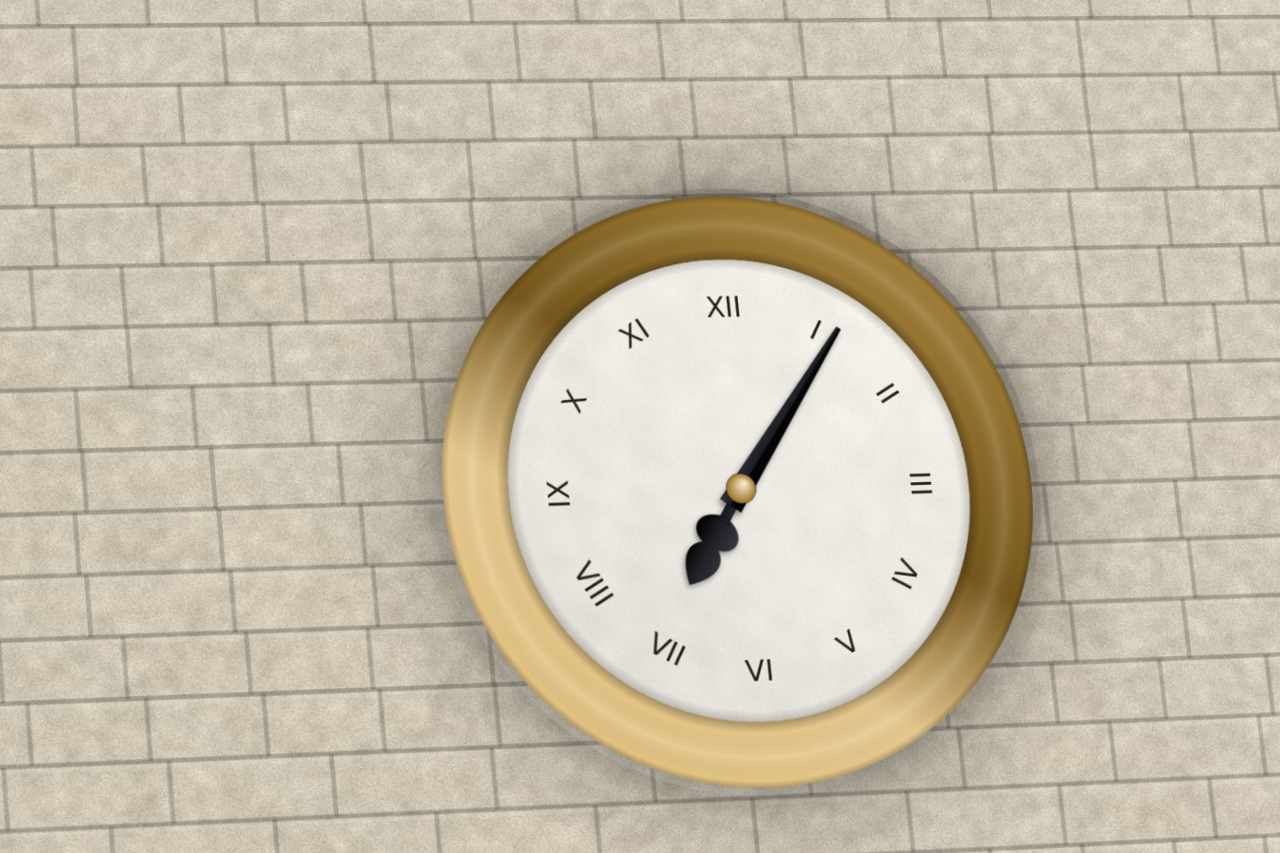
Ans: 7:06
